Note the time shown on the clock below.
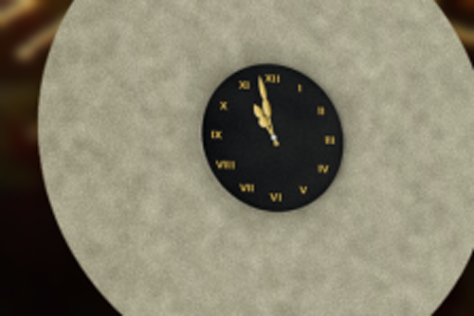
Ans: 10:58
